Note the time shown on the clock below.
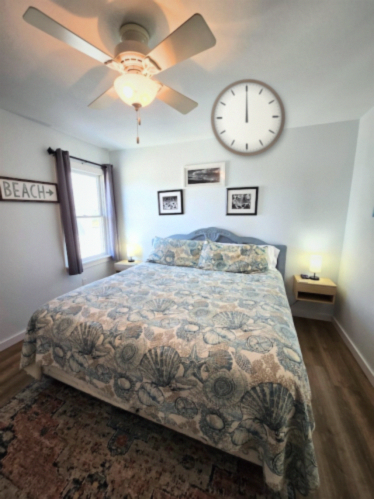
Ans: 12:00
